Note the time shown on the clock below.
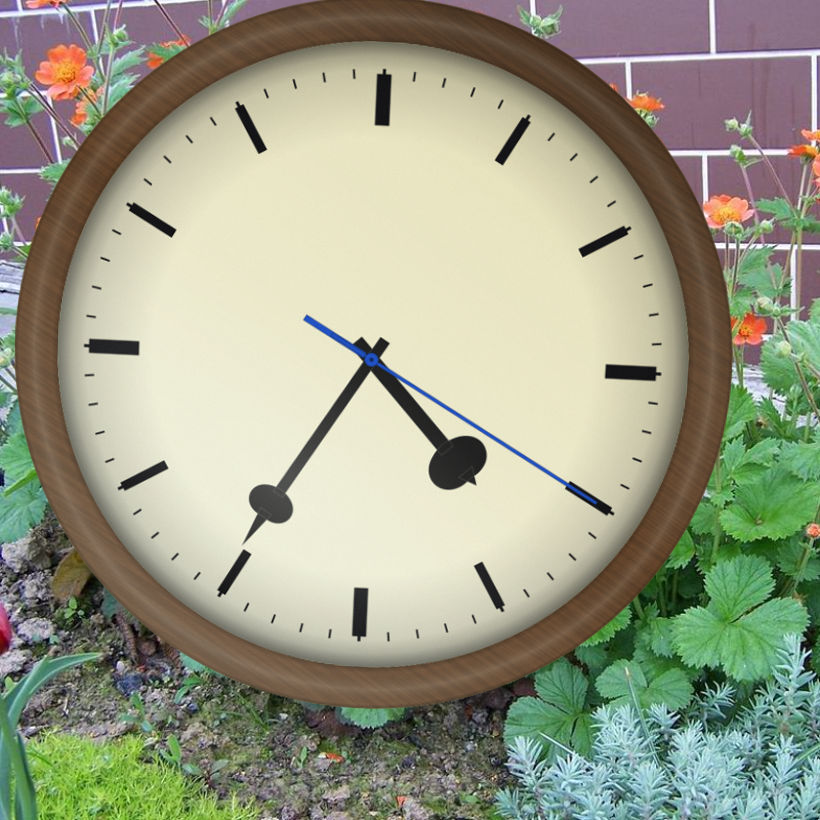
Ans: 4:35:20
